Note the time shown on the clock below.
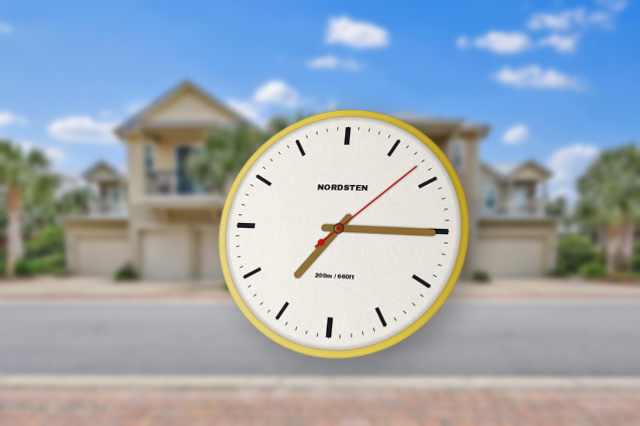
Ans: 7:15:08
